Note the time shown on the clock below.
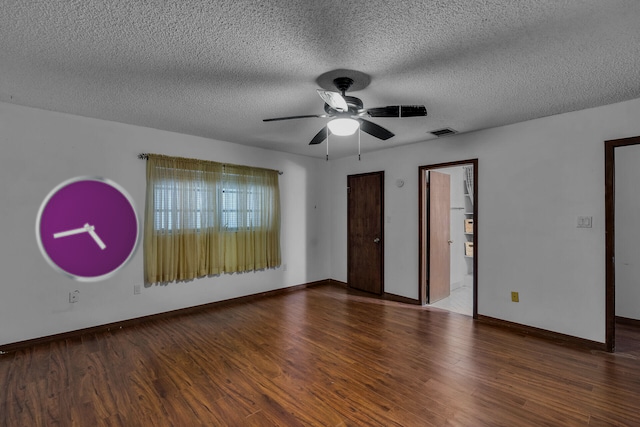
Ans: 4:43
